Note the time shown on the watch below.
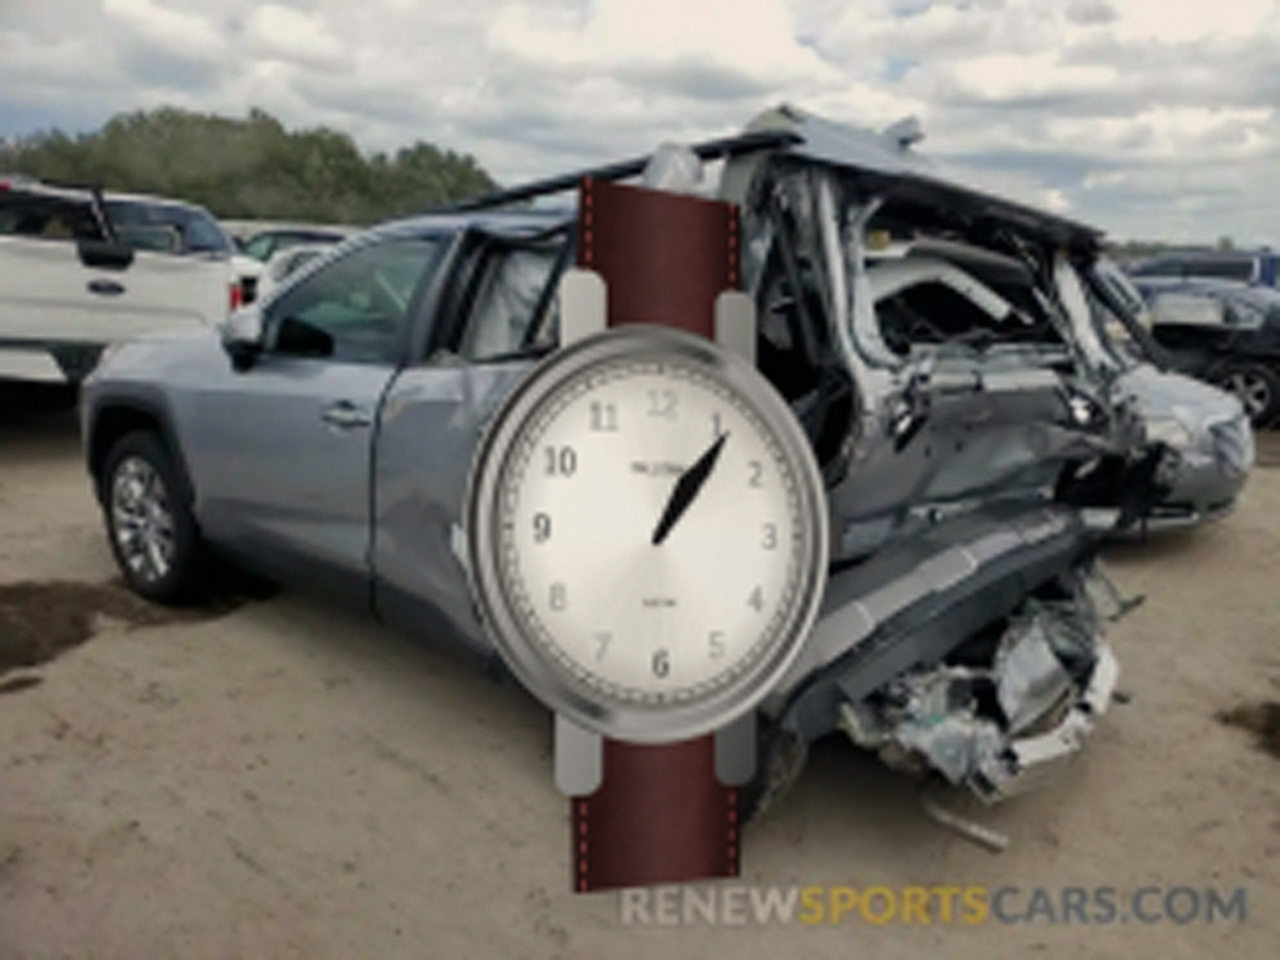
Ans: 1:06
